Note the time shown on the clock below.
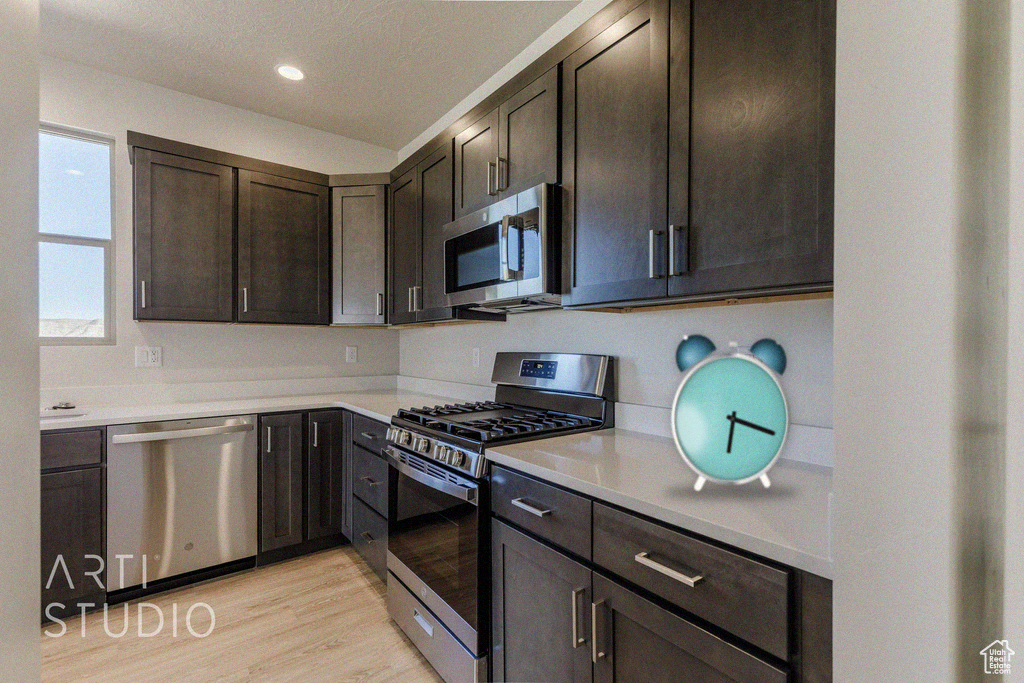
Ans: 6:18
